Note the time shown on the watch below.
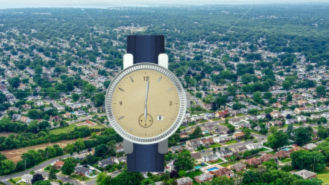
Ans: 6:01
